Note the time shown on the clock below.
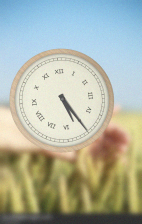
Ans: 5:25
